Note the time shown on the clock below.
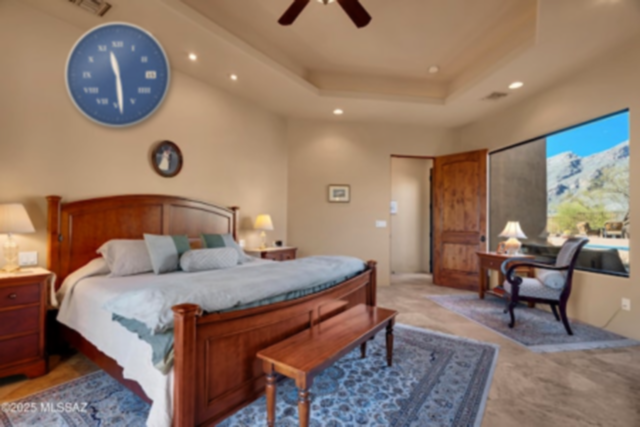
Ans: 11:29
